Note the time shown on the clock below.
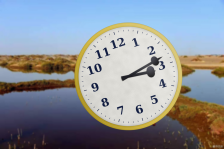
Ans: 3:13
